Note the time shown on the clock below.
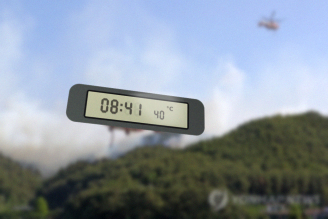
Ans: 8:41
